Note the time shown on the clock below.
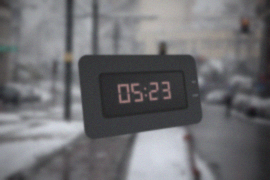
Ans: 5:23
